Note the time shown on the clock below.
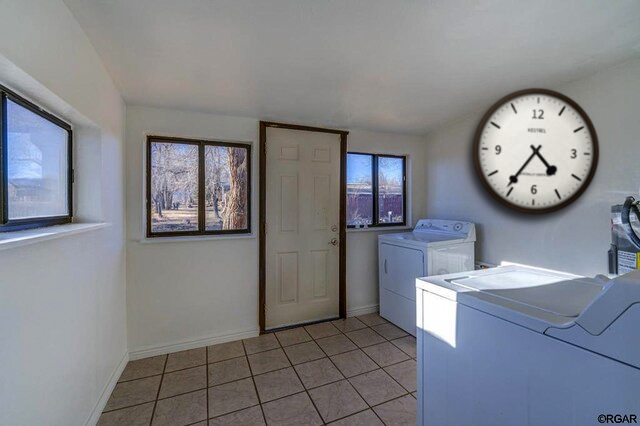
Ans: 4:36
